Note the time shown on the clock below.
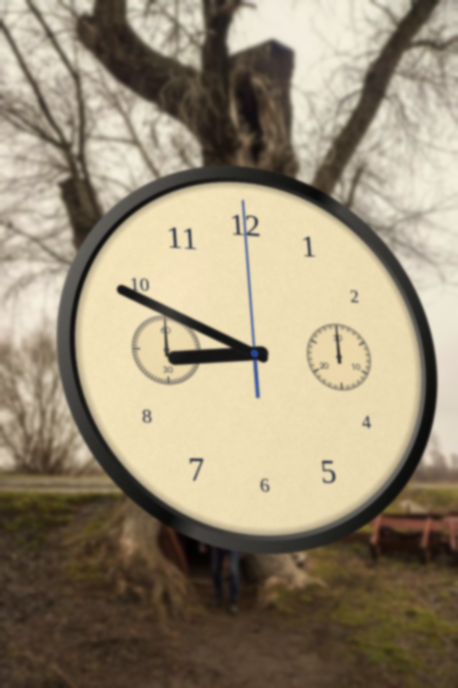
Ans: 8:49
